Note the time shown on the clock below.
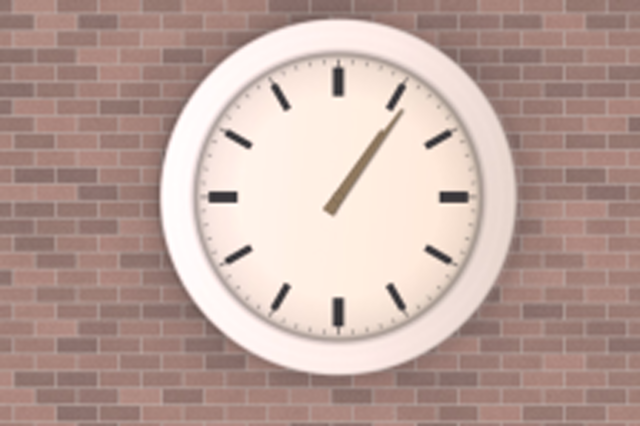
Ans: 1:06
